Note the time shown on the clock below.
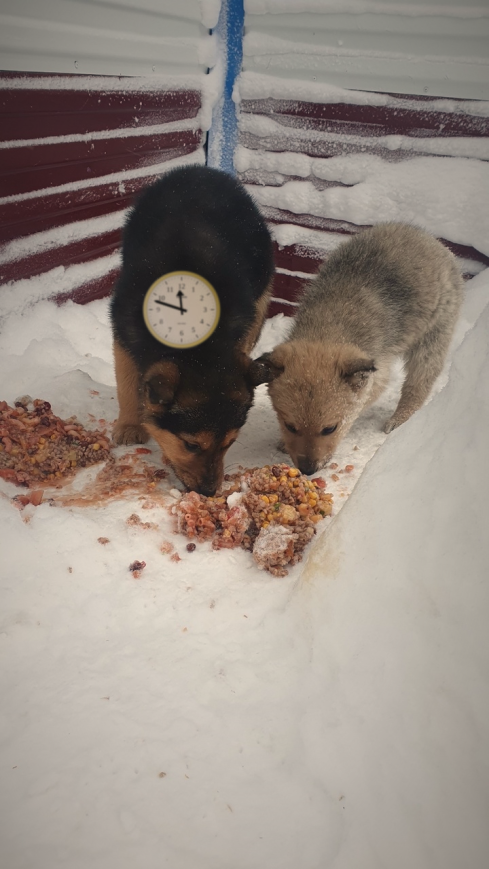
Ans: 11:48
